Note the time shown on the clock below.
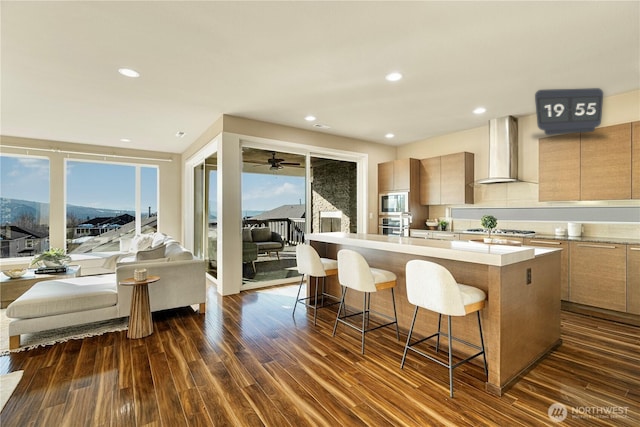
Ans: 19:55
